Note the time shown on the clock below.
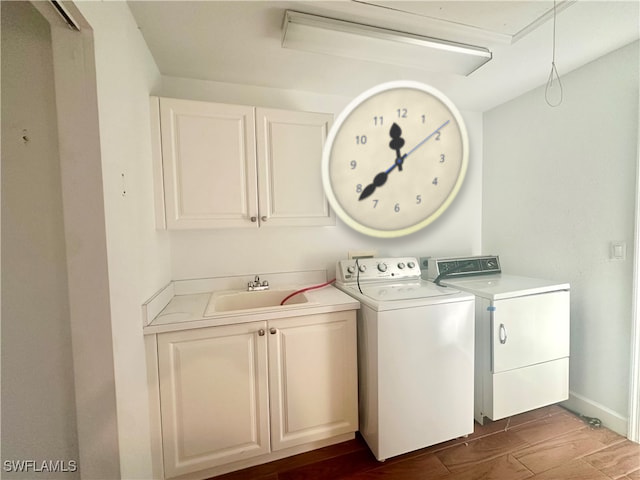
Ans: 11:38:09
